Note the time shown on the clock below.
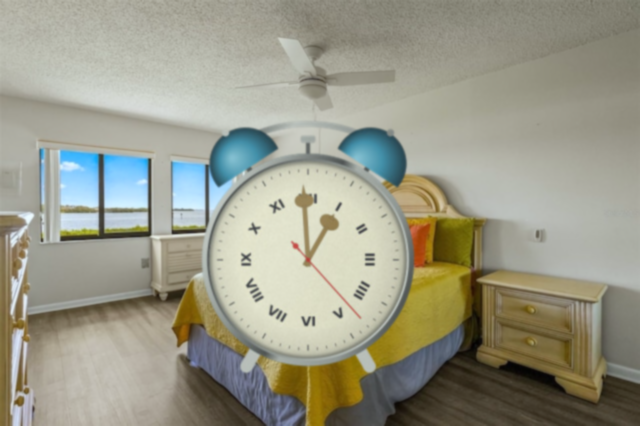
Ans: 12:59:23
